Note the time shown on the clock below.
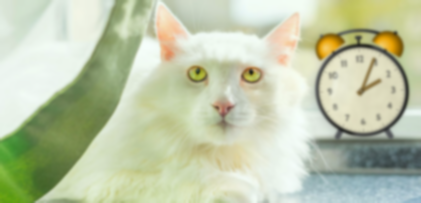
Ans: 2:04
